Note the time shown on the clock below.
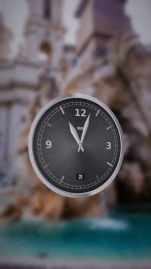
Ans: 11:03
